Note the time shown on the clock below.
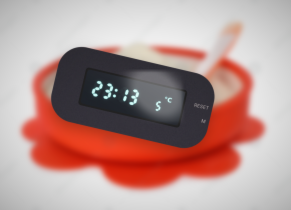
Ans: 23:13
